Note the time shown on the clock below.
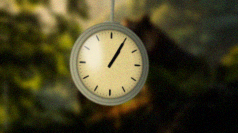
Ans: 1:05
